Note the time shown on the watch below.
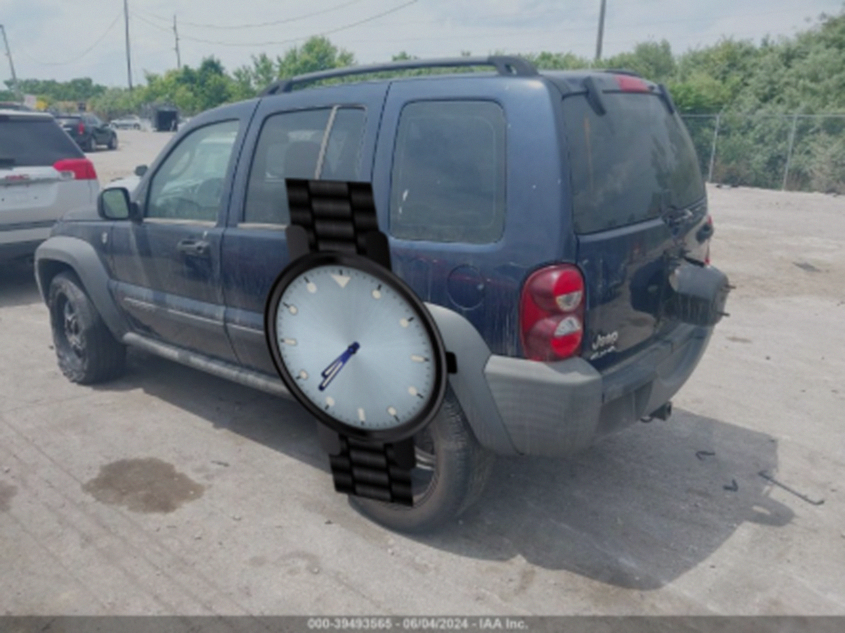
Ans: 7:37
